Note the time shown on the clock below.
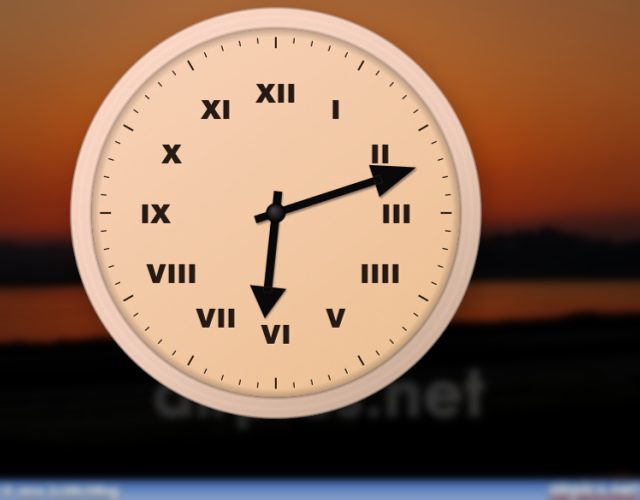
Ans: 6:12
